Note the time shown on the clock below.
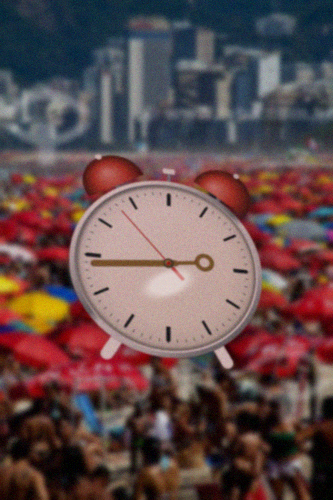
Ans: 2:43:53
